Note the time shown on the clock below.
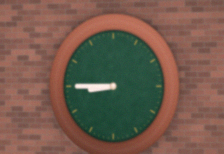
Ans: 8:45
